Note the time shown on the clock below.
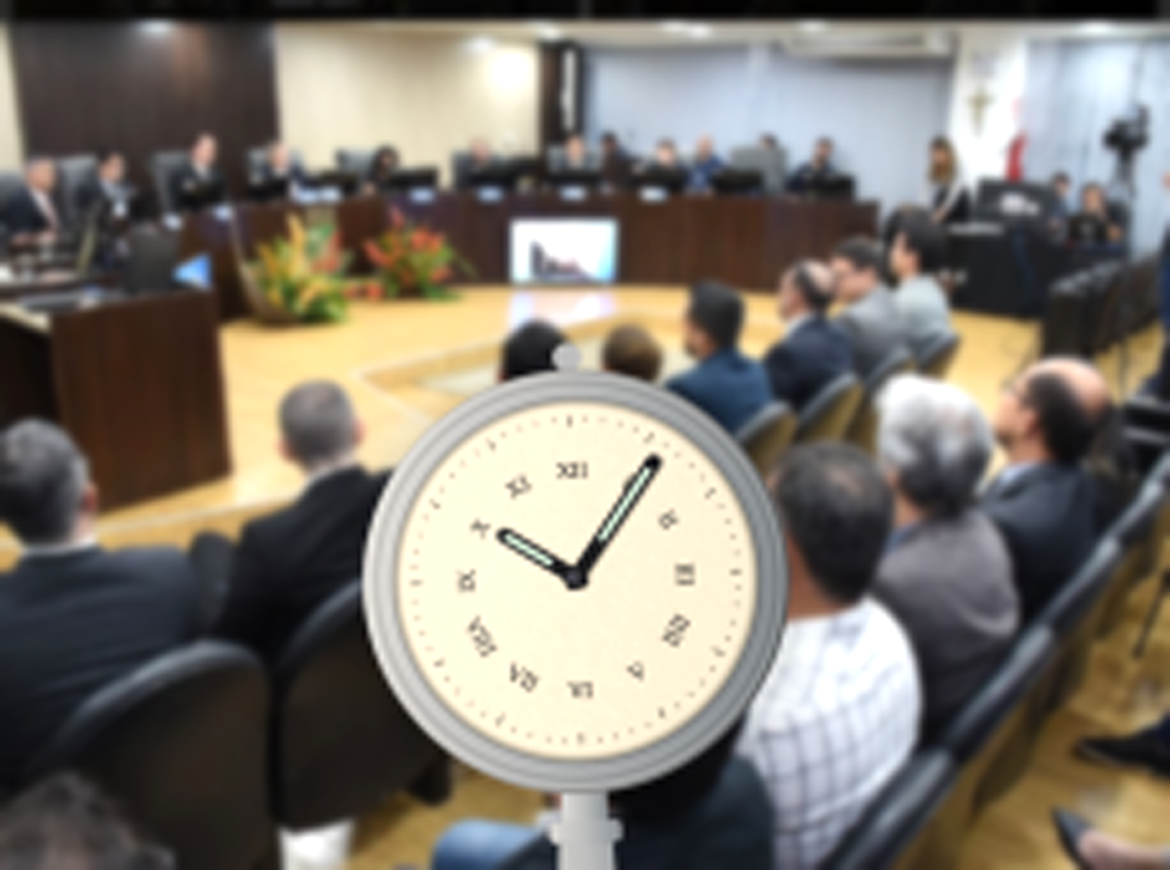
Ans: 10:06
